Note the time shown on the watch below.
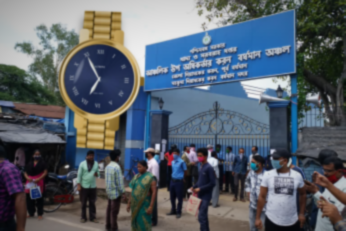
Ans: 6:55
